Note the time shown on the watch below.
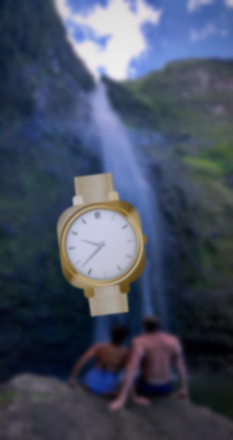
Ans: 9:38
